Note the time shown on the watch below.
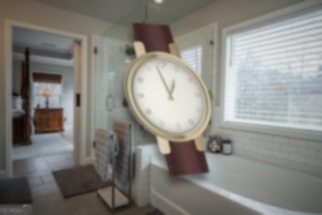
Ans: 12:58
